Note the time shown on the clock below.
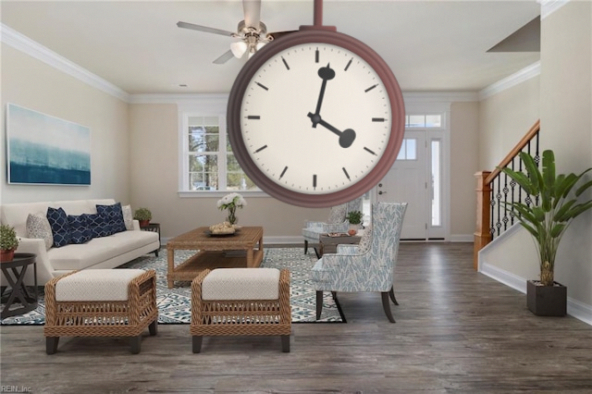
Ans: 4:02
